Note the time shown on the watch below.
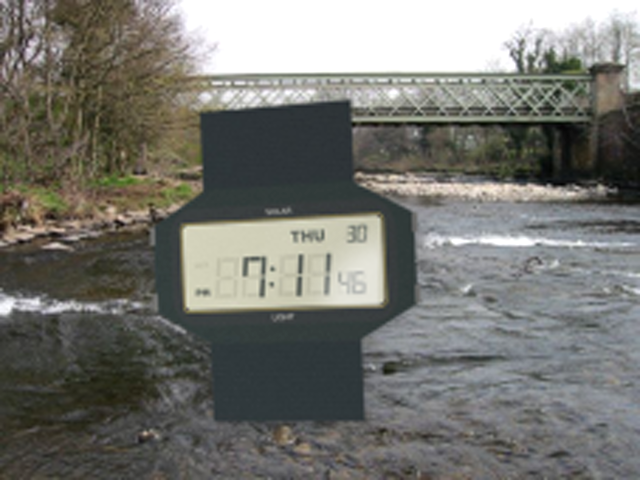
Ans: 7:11:46
